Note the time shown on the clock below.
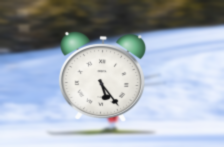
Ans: 5:24
